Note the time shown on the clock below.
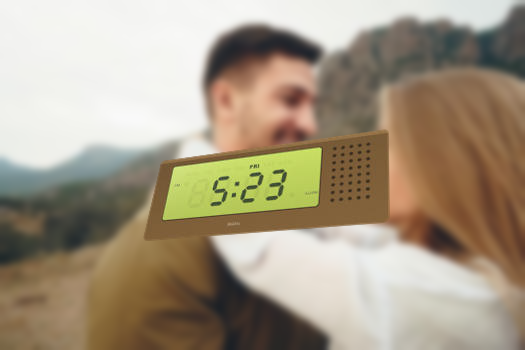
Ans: 5:23
